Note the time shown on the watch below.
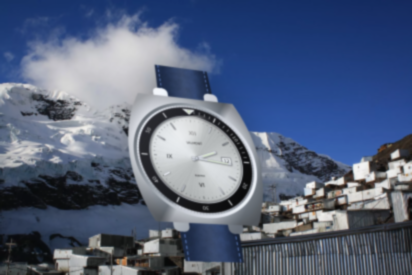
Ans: 2:16
